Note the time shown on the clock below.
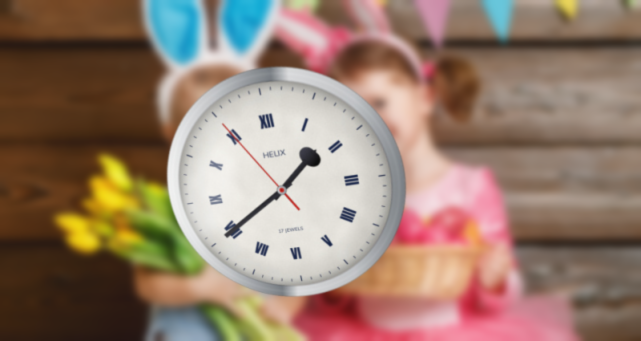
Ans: 1:39:55
